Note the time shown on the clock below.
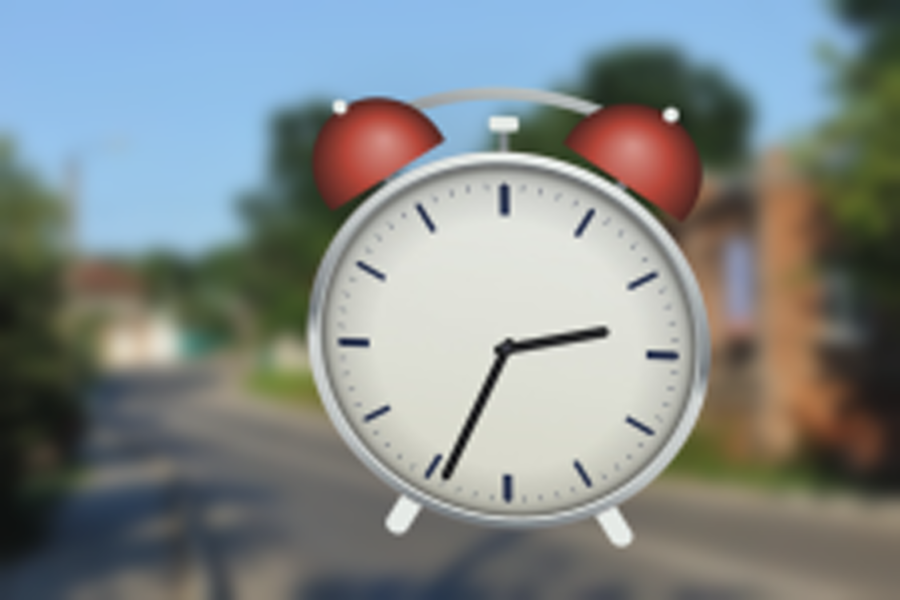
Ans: 2:34
